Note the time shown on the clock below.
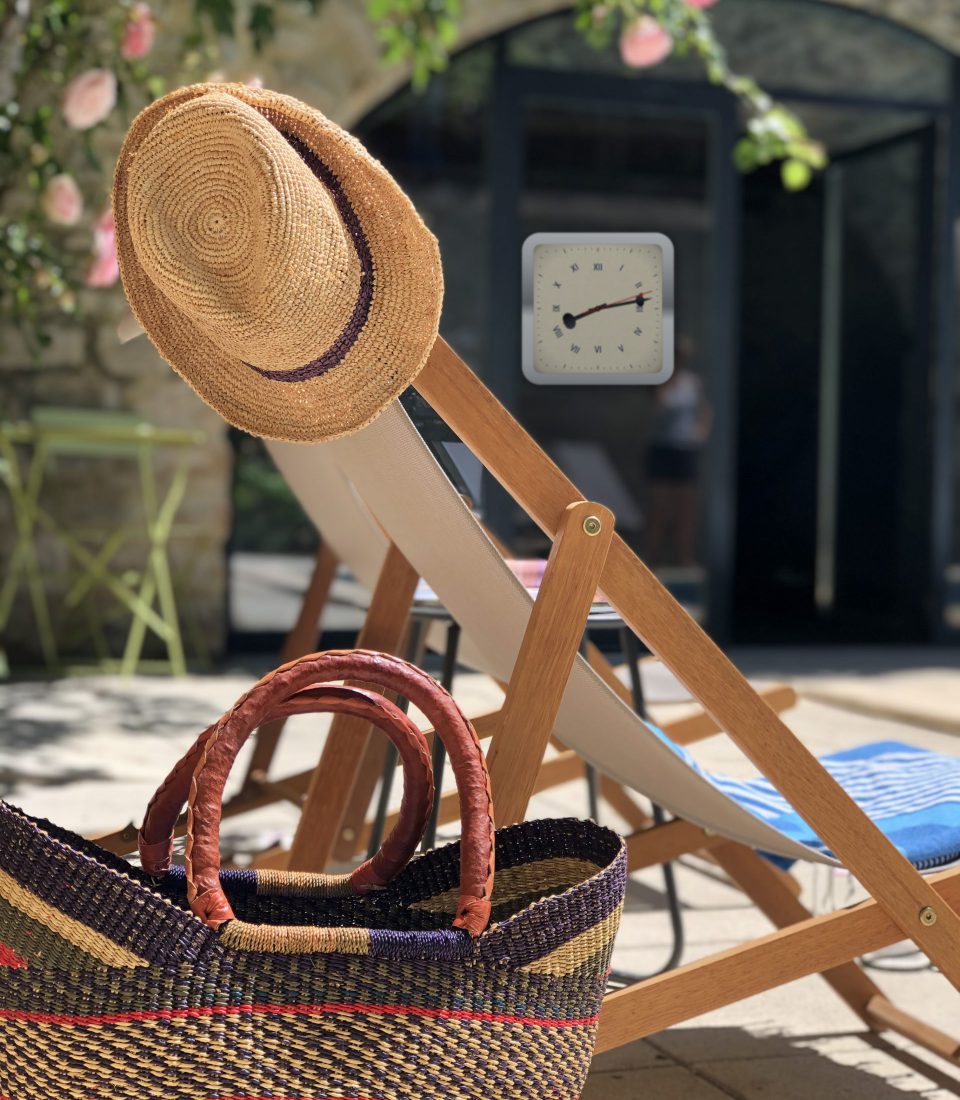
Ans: 8:13:12
